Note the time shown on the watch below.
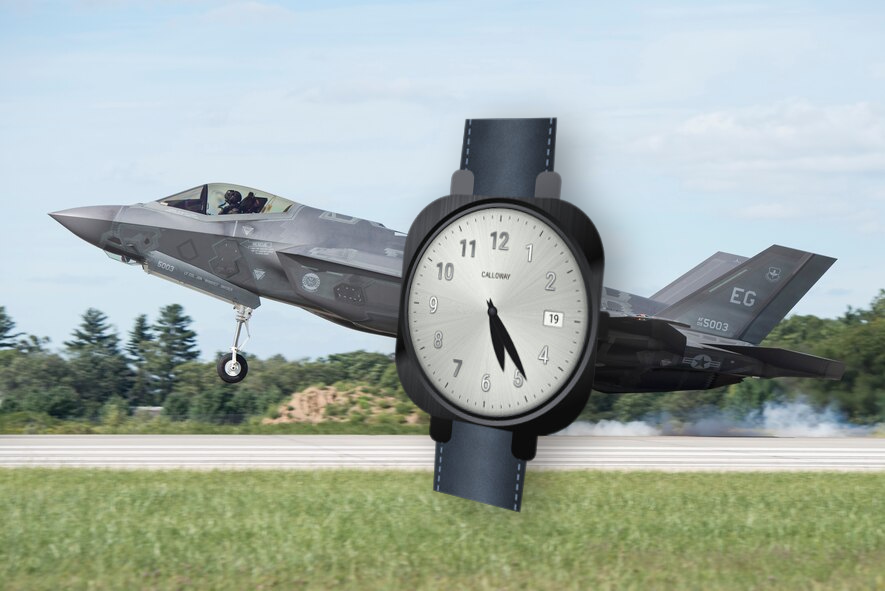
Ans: 5:24
